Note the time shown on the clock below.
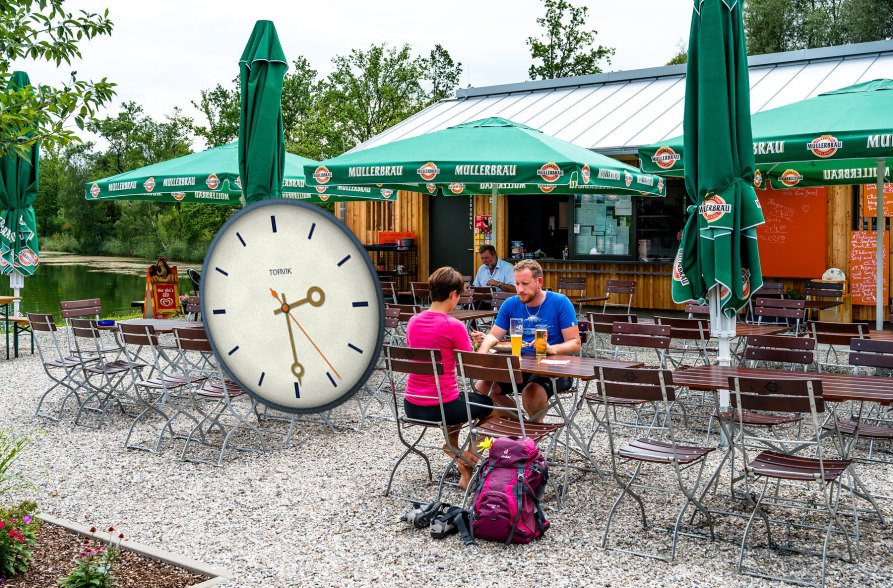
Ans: 2:29:24
